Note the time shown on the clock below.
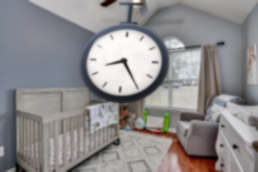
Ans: 8:25
